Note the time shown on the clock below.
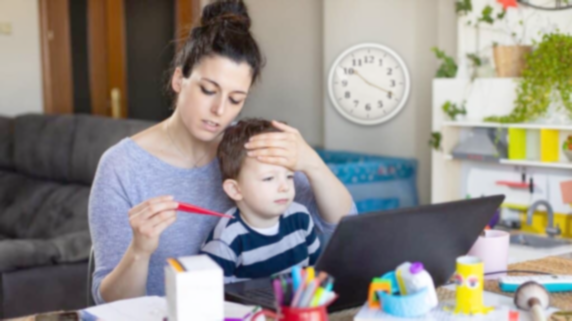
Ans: 10:19
